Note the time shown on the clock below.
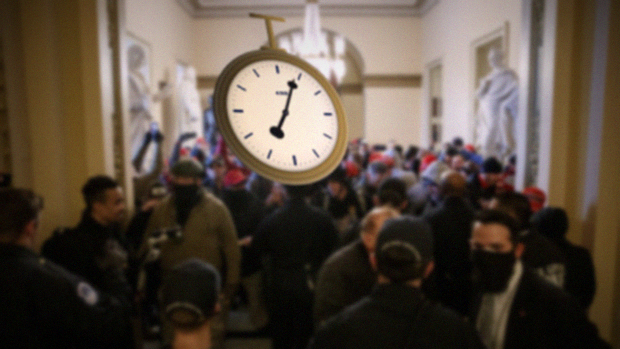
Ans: 7:04
